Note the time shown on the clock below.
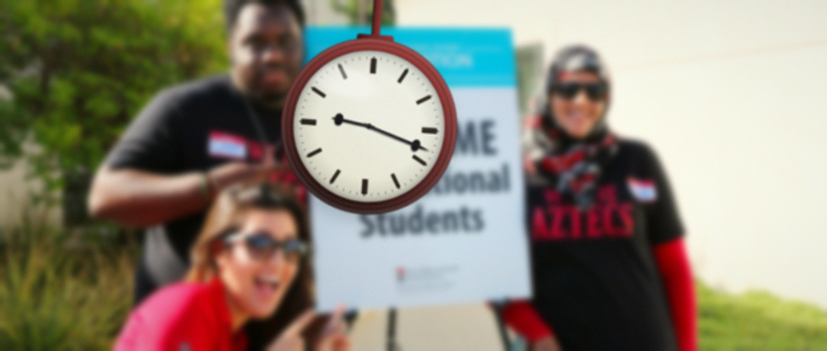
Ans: 9:18
